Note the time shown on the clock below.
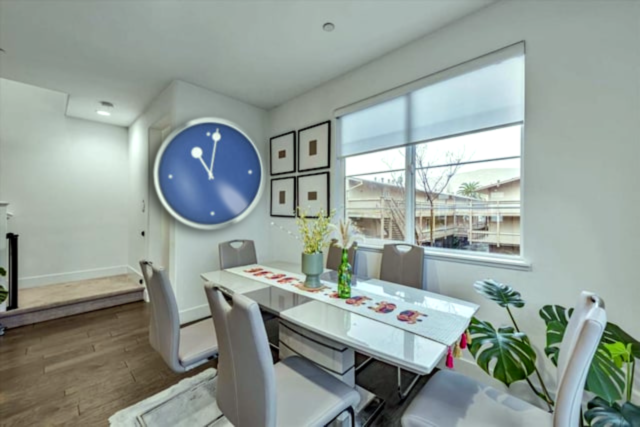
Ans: 11:02
